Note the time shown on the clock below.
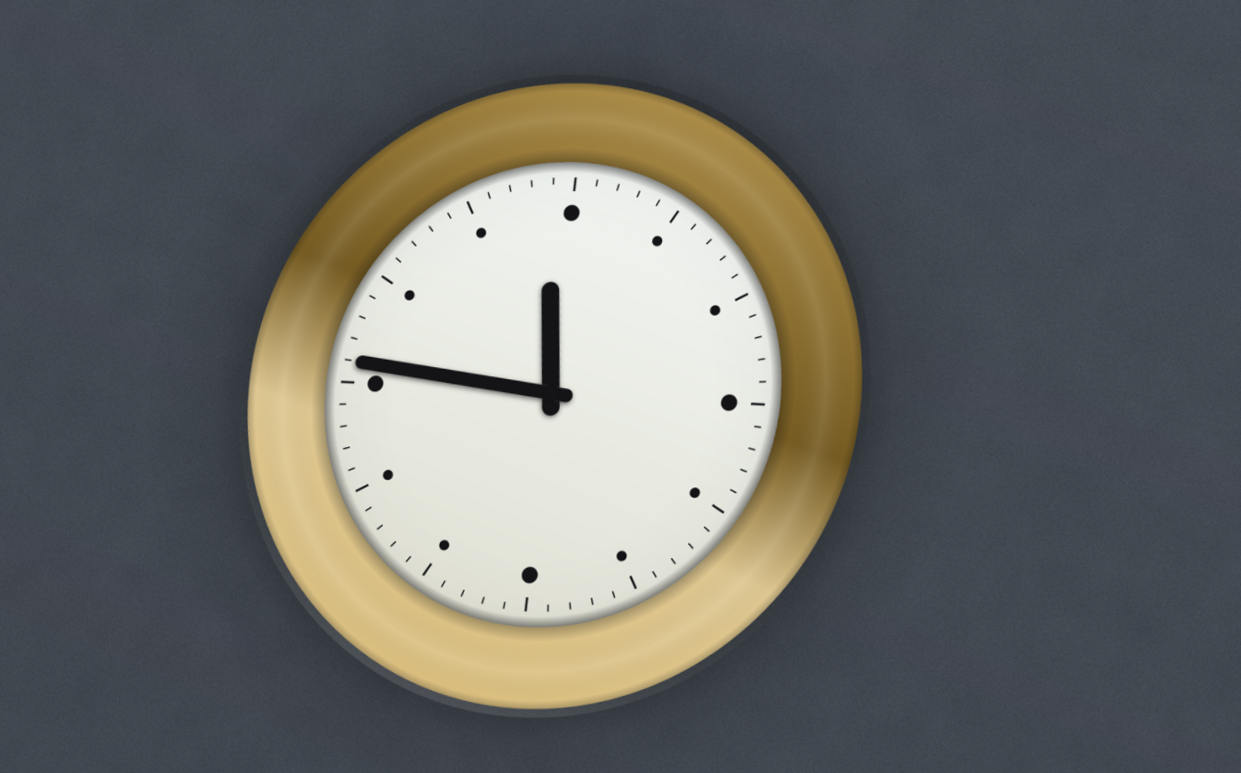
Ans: 11:46
